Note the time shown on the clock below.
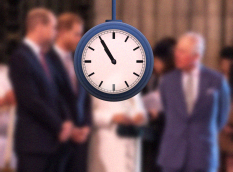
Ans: 10:55
